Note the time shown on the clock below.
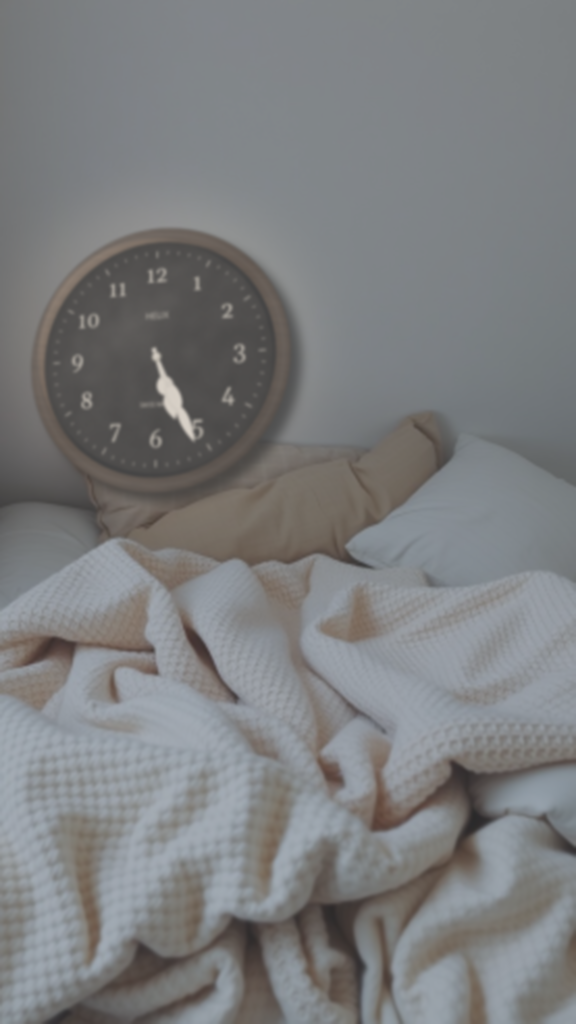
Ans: 5:26
